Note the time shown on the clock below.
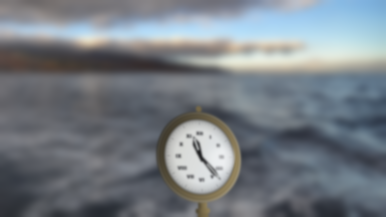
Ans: 11:23
